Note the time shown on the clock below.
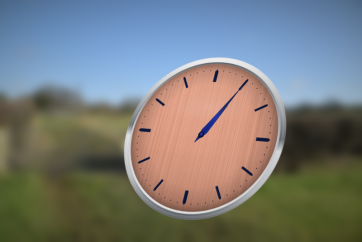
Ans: 1:05
